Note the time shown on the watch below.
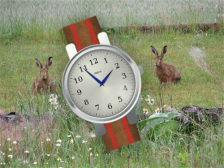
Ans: 1:55
